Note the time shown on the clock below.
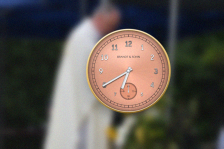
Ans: 6:40
